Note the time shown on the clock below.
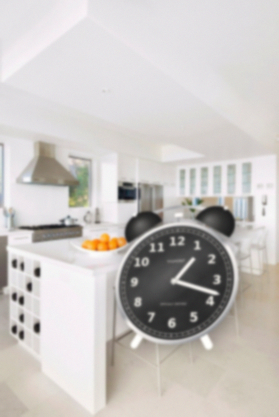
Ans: 1:18
